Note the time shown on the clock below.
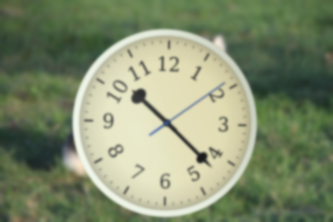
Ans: 10:22:09
